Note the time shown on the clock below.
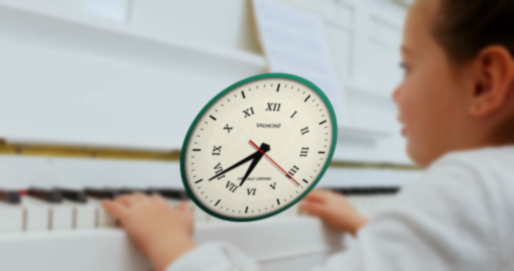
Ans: 6:39:21
